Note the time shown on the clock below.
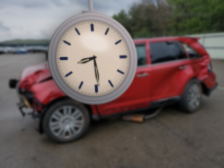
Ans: 8:29
